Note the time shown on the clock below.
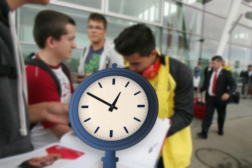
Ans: 12:50
